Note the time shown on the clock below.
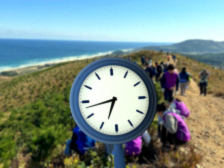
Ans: 6:43
